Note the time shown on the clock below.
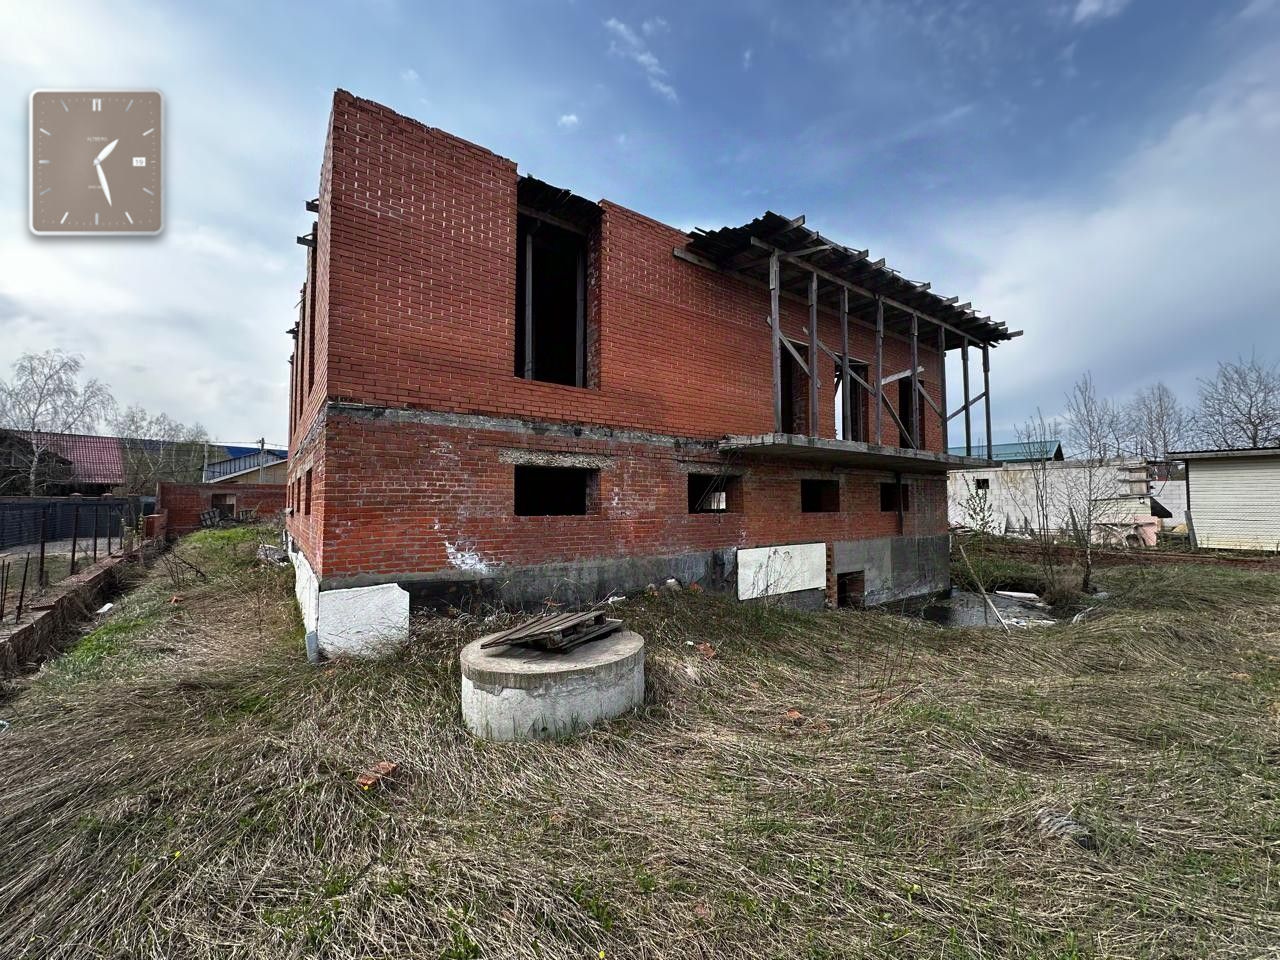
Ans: 1:27
